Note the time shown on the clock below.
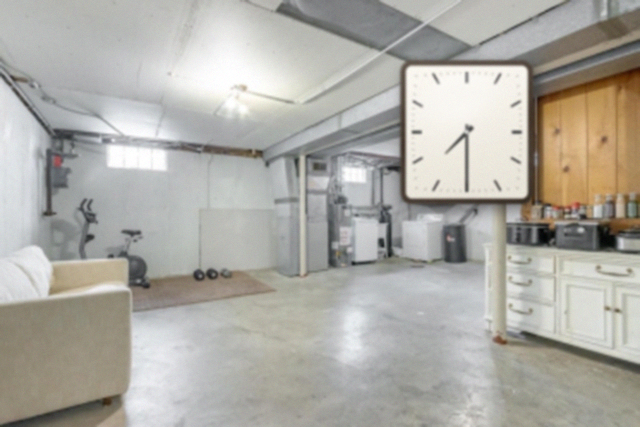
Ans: 7:30
